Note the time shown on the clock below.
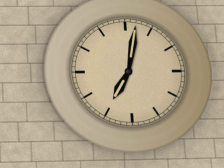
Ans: 7:02
